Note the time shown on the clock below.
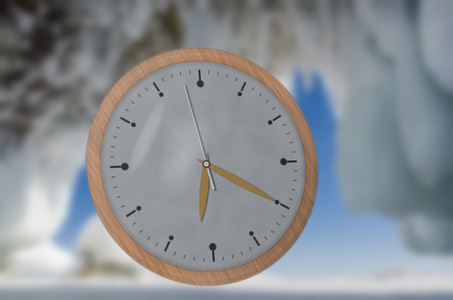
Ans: 6:19:58
